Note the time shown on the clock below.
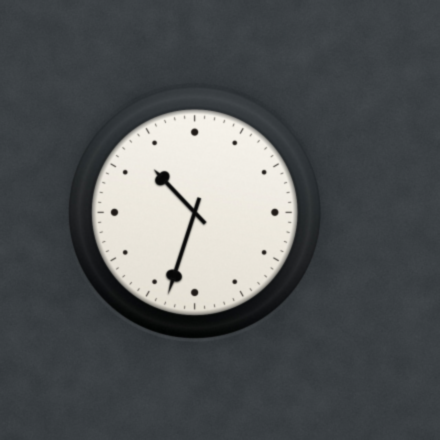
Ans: 10:33
